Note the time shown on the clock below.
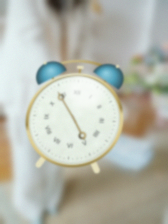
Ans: 4:54
